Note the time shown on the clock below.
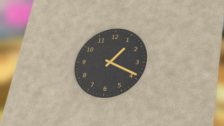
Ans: 1:19
